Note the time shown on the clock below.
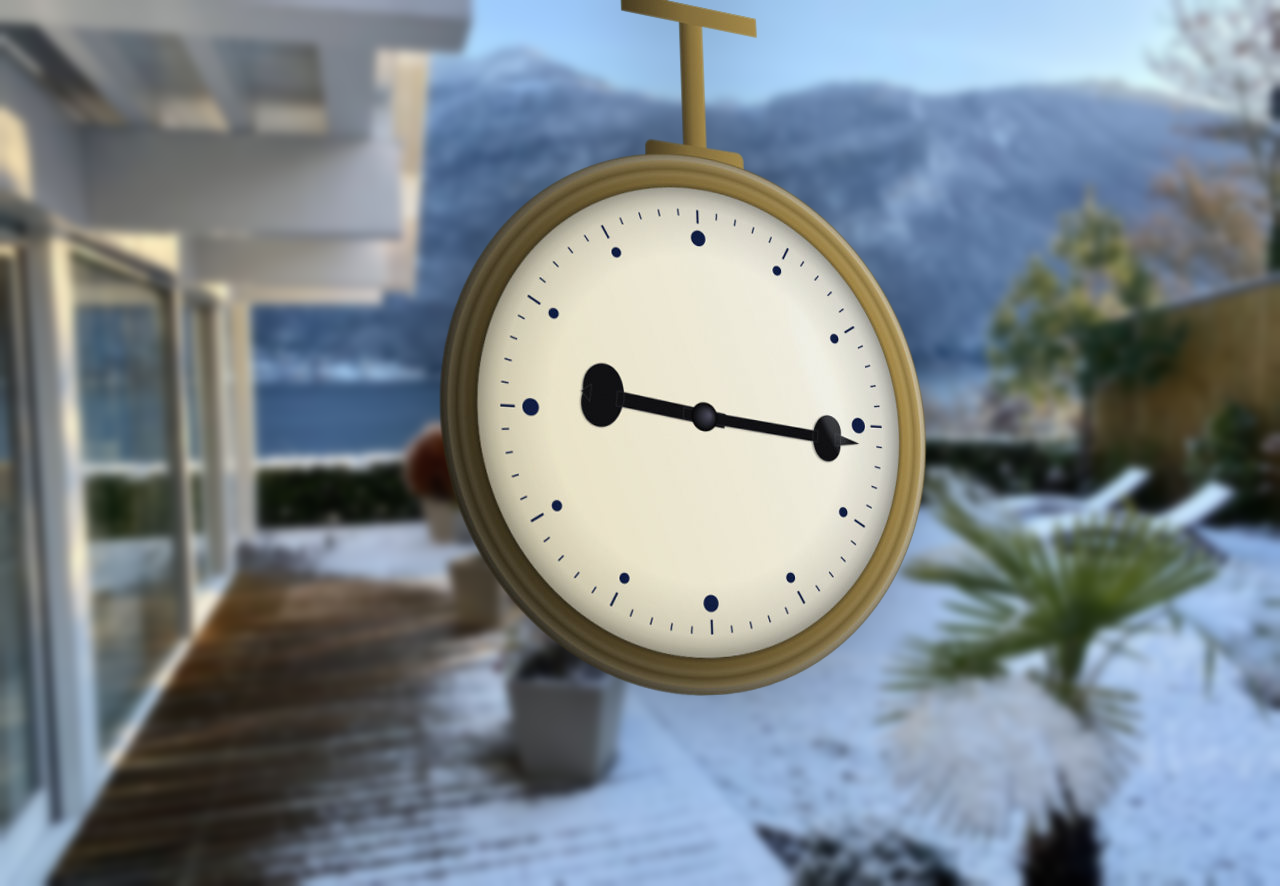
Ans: 9:16
